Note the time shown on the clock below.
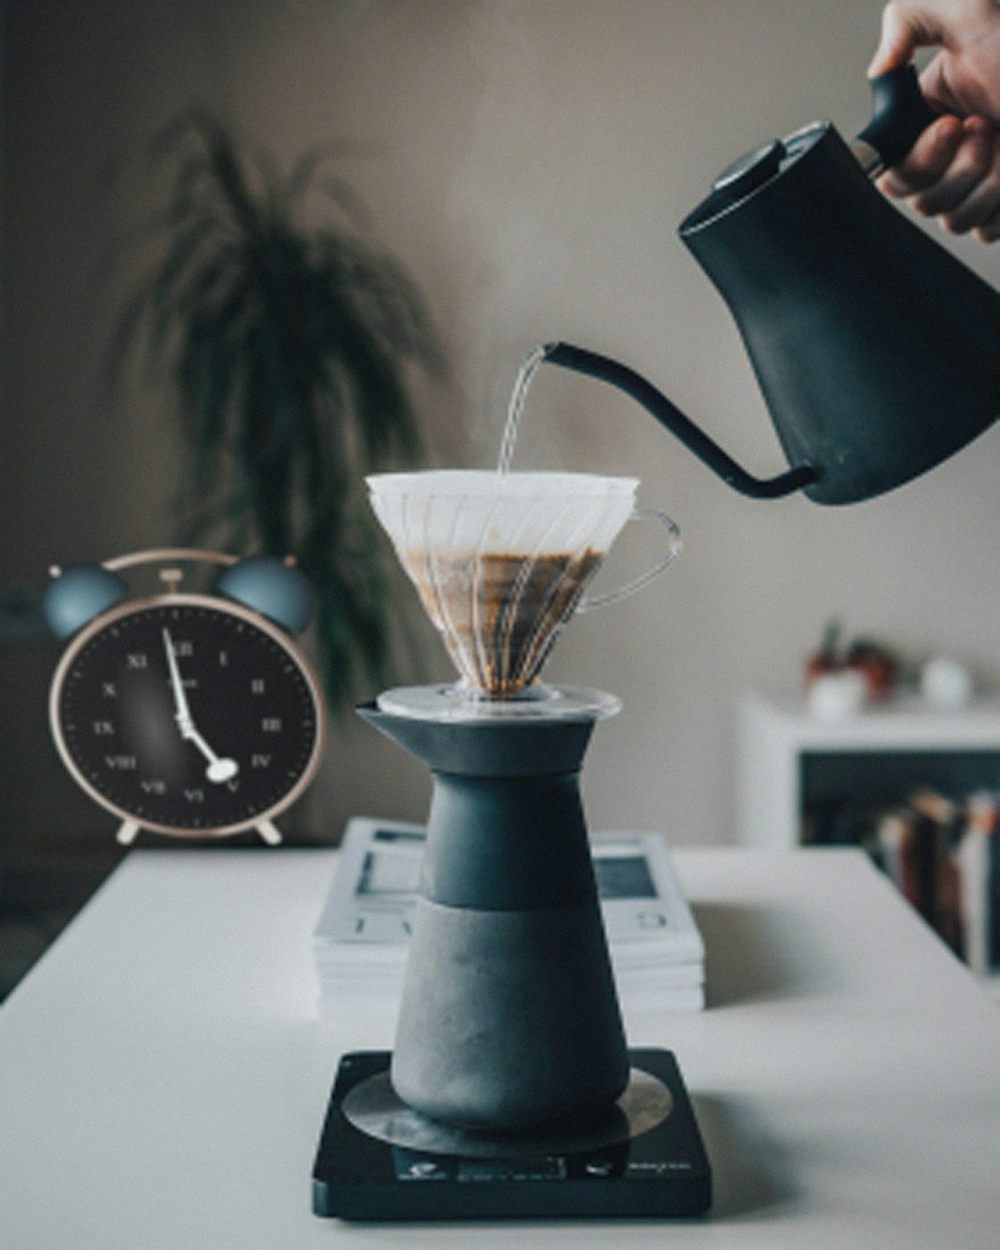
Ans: 4:59
